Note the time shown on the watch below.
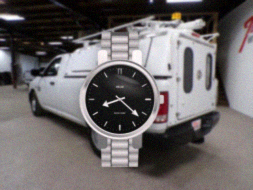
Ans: 8:22
